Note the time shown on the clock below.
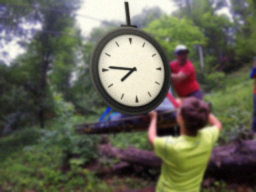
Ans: 7:46
